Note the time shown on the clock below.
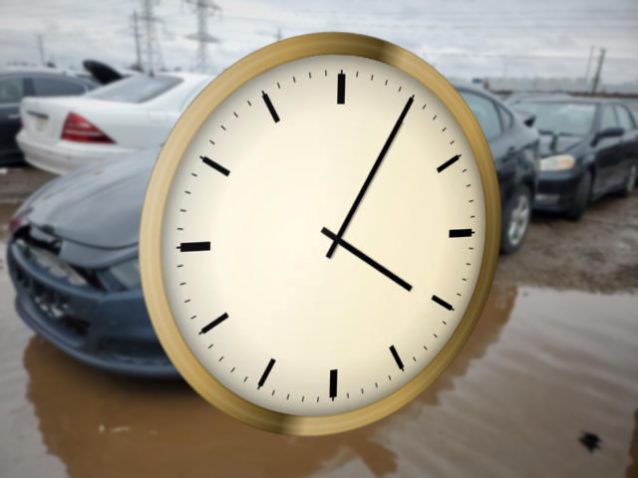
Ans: 4:05
